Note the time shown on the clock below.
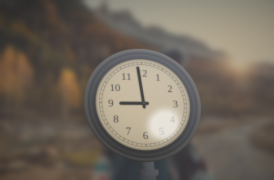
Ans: 8:59
